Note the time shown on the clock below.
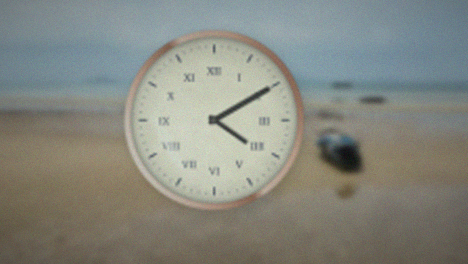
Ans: 4:10
